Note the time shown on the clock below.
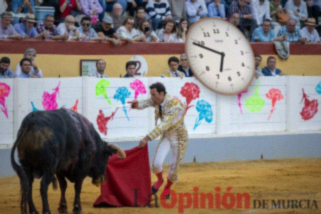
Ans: 6:49
